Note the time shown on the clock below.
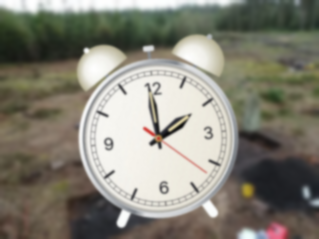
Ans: 1:59:22
